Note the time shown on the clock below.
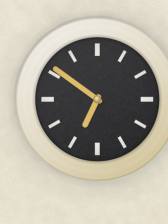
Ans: 6:51
